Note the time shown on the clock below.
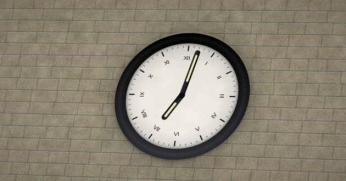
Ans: 7:02
